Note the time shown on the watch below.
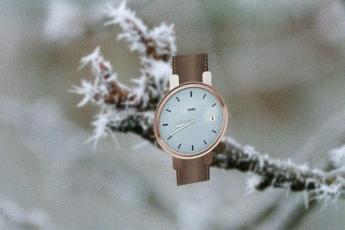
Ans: 8:41
